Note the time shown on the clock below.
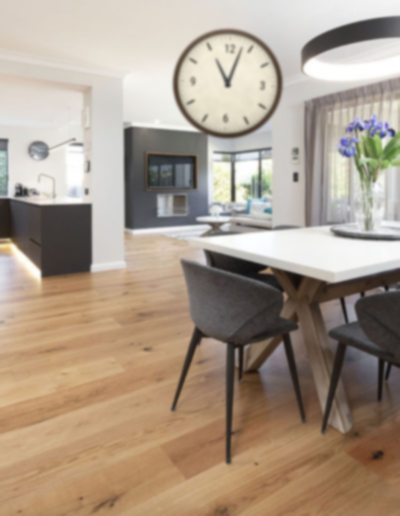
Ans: 11:03
